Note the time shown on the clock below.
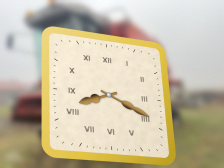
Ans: 8:19
